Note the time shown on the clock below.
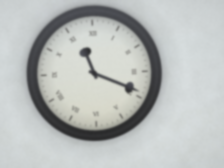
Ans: 11:19
